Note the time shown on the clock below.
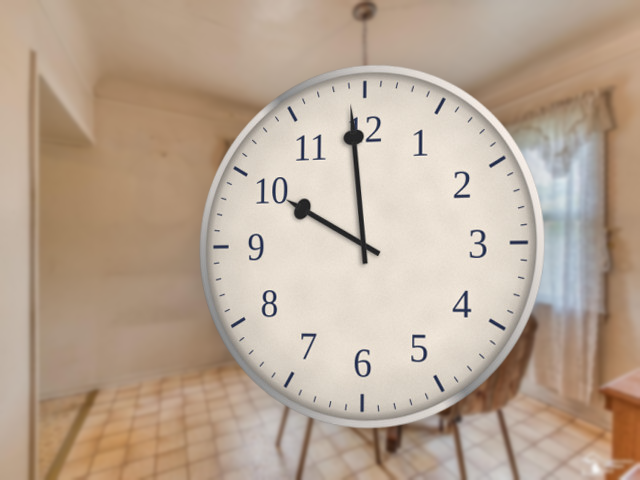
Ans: 9:59
